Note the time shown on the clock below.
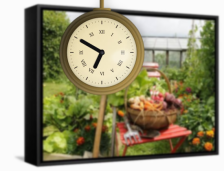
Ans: 6:50
